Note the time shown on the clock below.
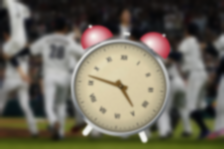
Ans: 4:47
